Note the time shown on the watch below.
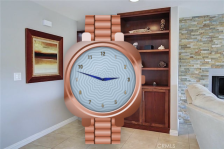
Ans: 2:48
